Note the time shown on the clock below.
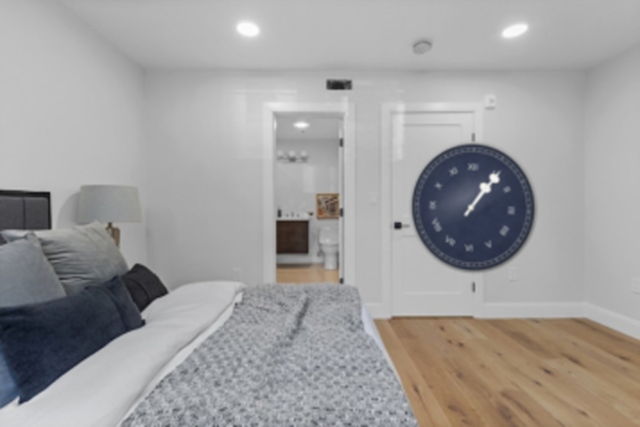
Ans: 1:06
